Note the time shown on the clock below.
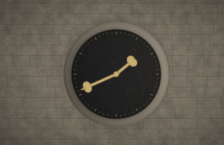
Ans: 1:41
